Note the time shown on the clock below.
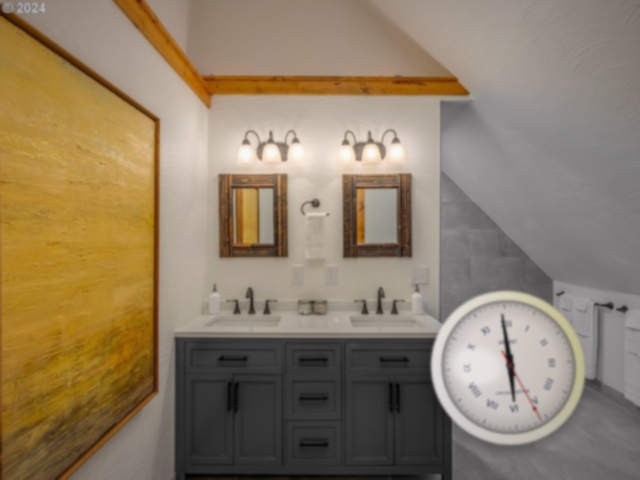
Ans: 5:59:26
